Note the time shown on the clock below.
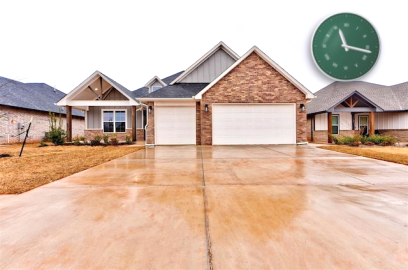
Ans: 11:17
